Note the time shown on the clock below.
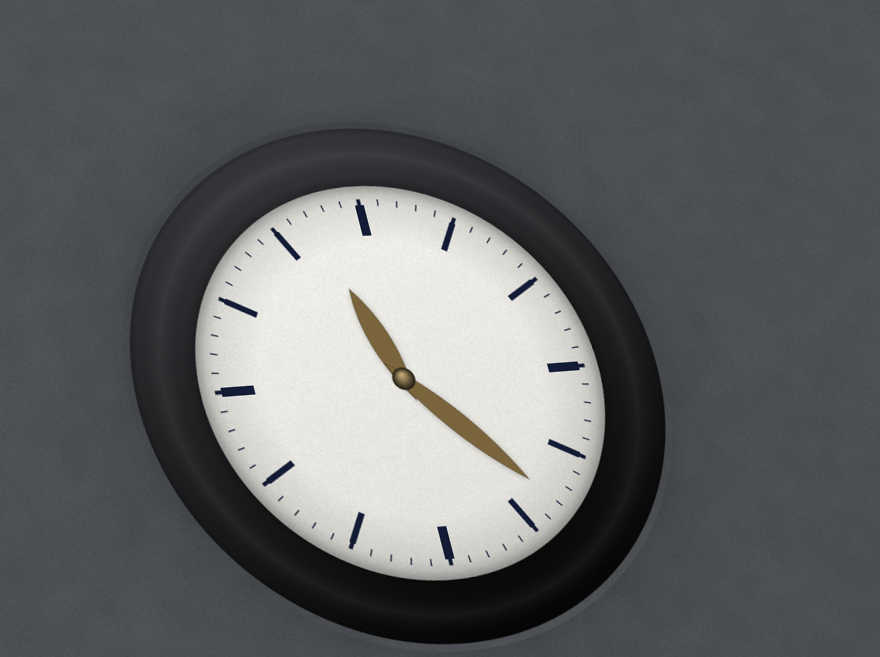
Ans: 11:23
